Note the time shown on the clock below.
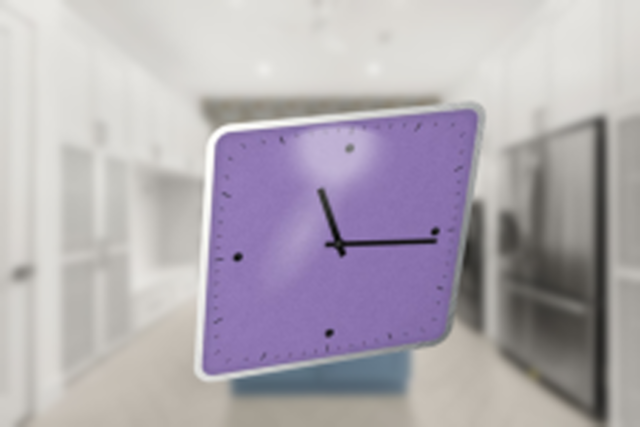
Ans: 11:16
